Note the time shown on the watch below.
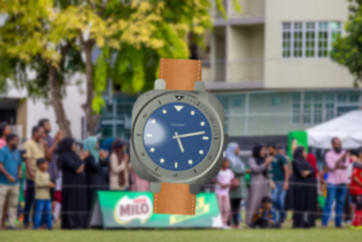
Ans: 5:13
